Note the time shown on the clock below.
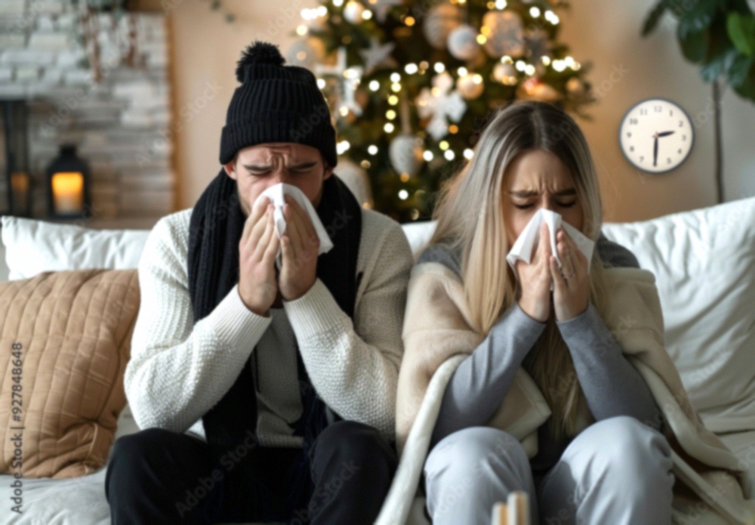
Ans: 2:30
